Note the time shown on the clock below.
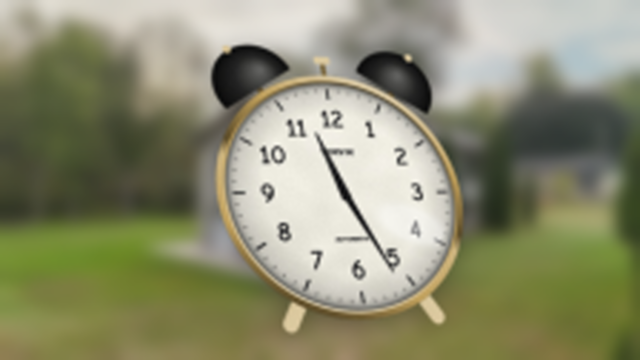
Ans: 11:26
